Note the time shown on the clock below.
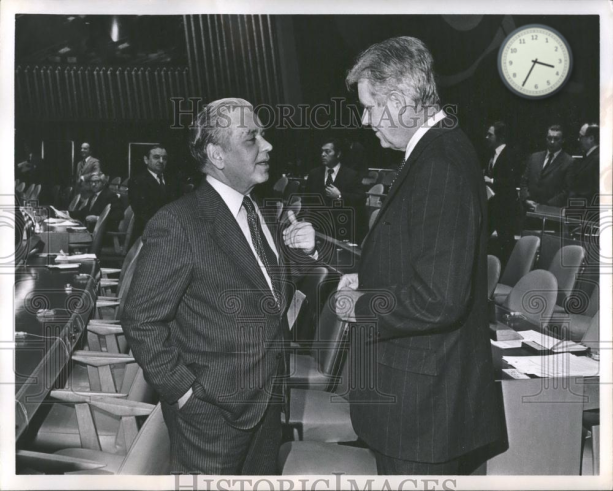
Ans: 3:35
